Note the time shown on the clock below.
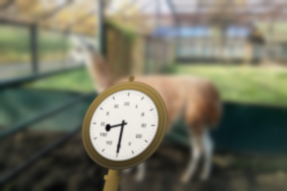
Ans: 8:30
